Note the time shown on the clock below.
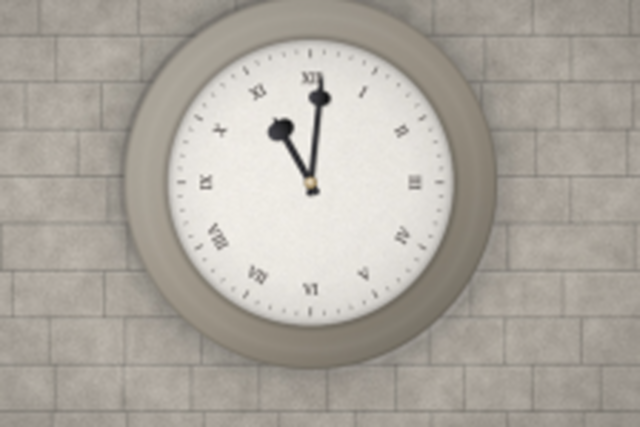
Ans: 11:01
